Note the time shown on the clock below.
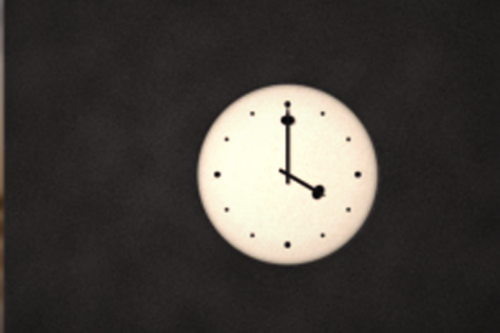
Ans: 4:00
